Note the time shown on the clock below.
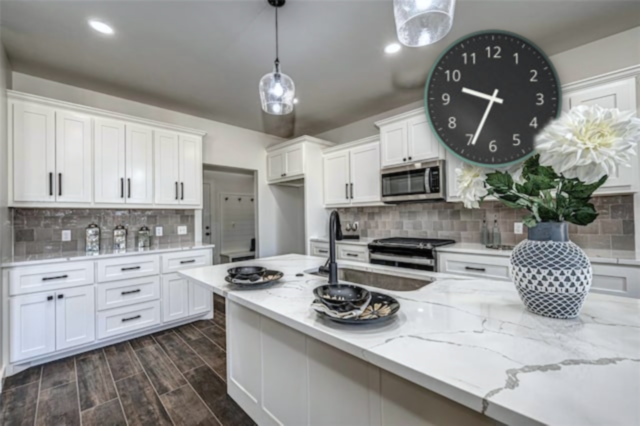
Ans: 9:34
